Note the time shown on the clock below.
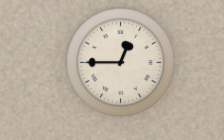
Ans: 12:45
